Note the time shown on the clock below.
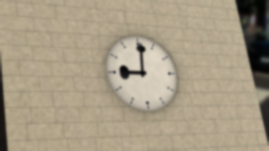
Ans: 9:01
